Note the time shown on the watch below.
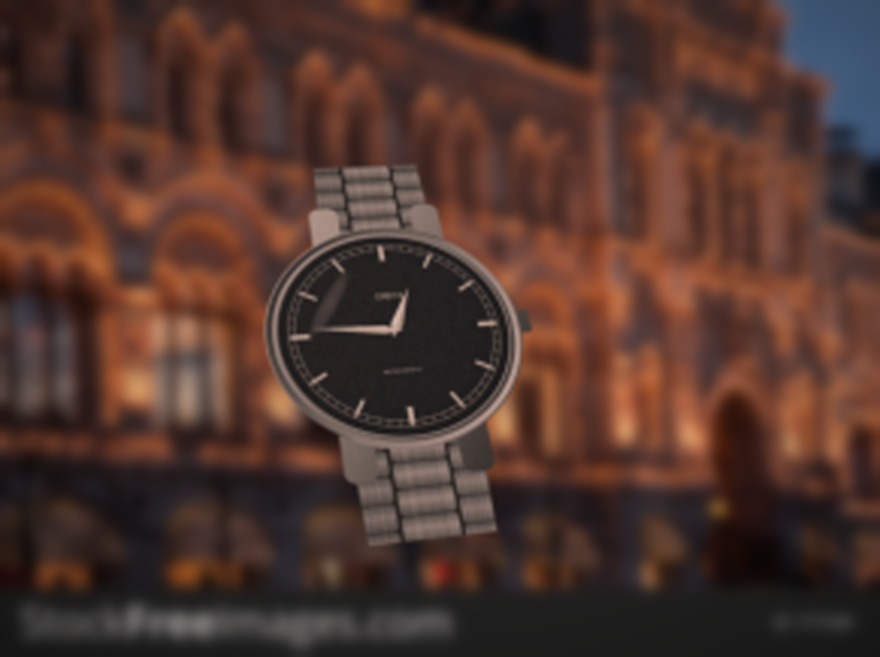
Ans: 12:46
